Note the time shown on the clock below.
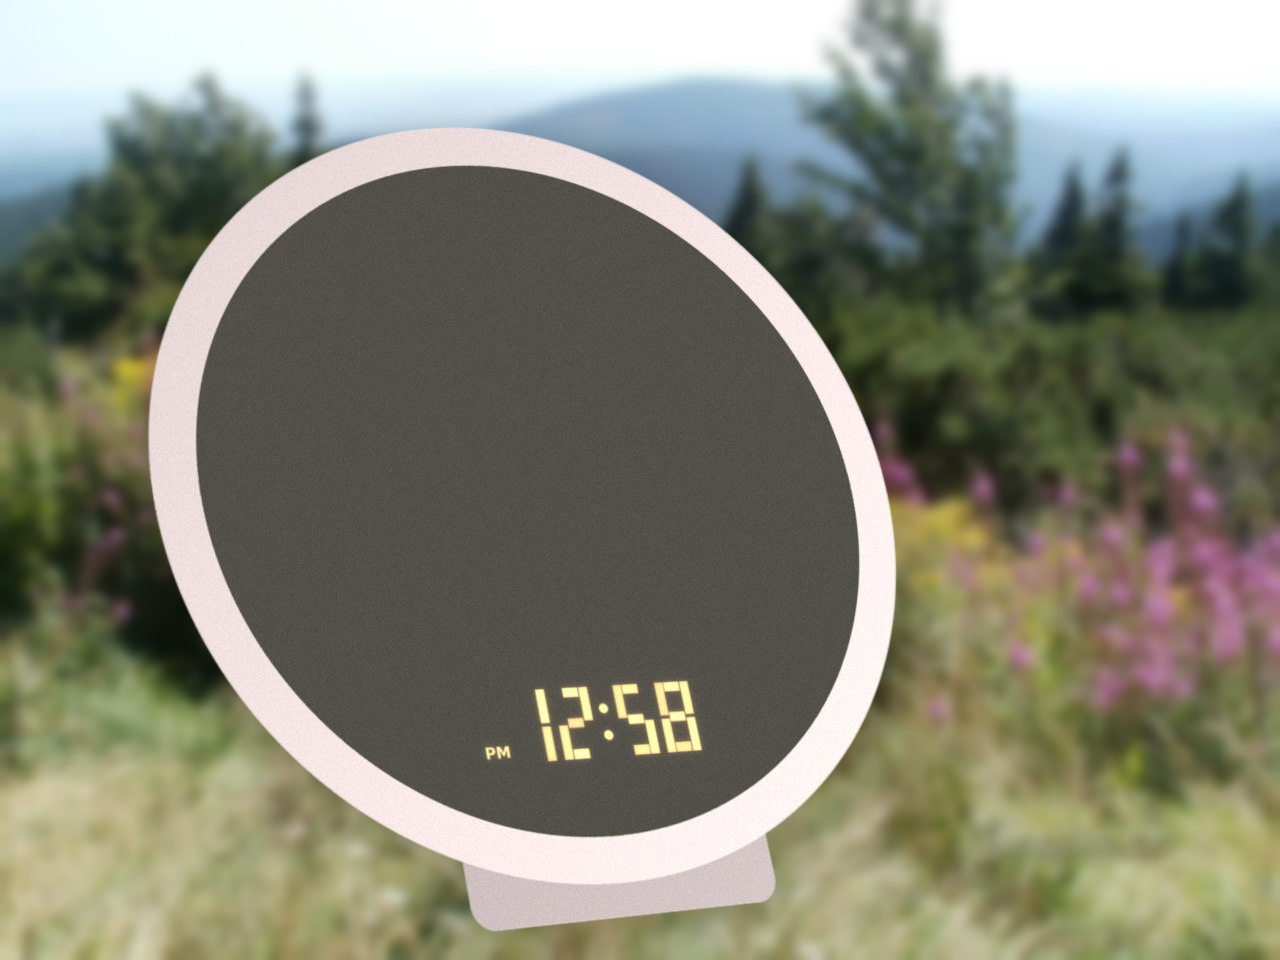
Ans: 12:58
